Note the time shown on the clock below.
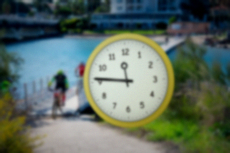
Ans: 11:46
